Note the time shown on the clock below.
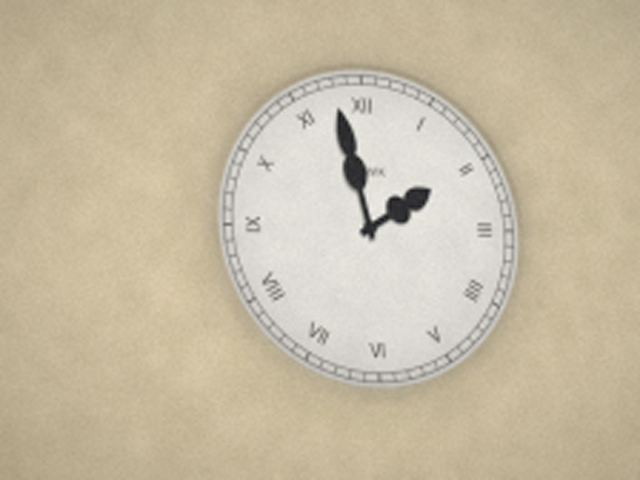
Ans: 1:58
